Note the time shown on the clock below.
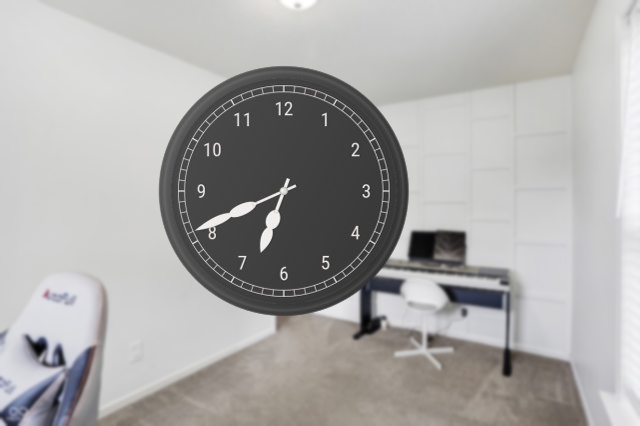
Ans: 6:41
